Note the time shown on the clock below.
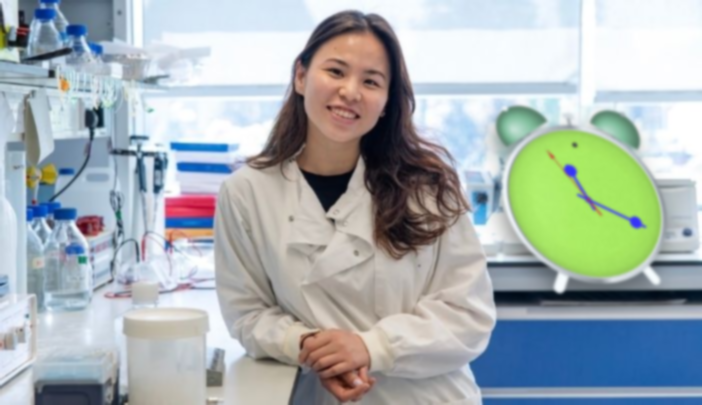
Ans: 11:19:55
